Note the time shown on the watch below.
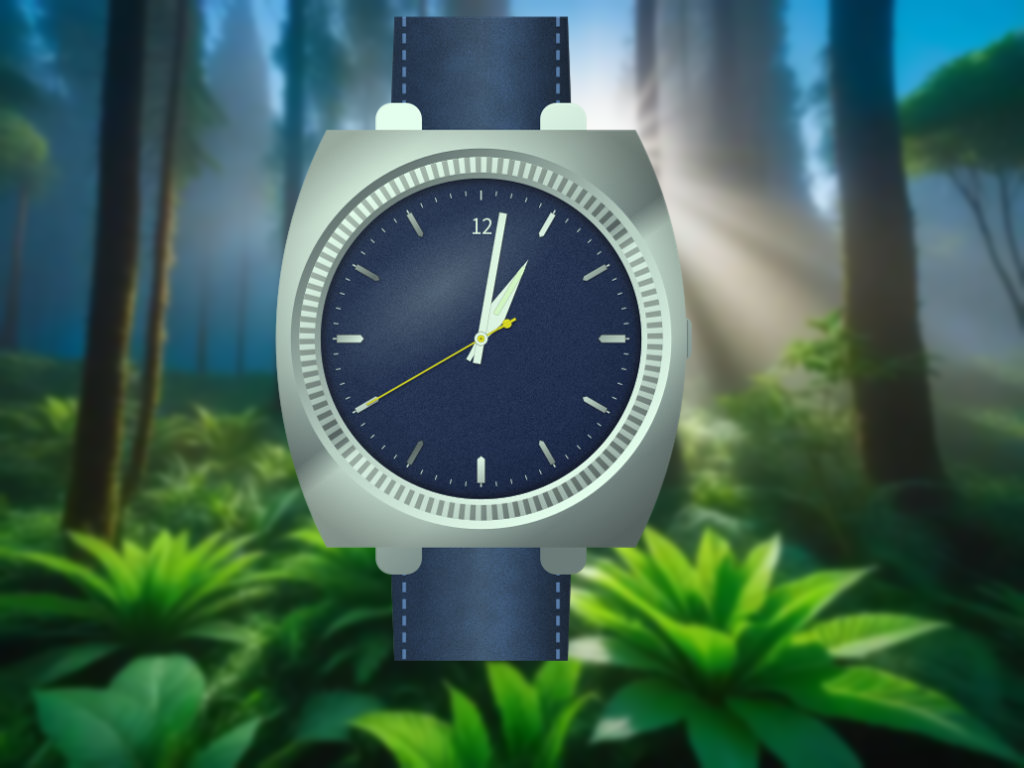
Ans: 1:01:40
